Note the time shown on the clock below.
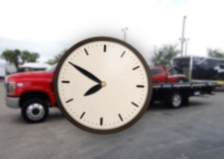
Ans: 7:50
